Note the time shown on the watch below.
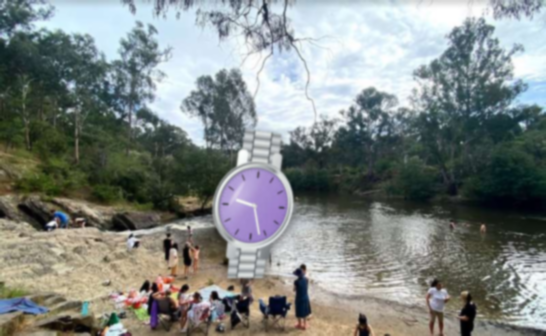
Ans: 9:27
